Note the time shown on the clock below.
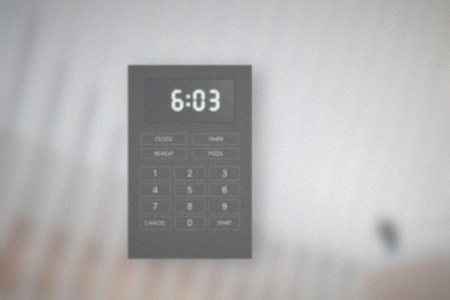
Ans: 6:03
